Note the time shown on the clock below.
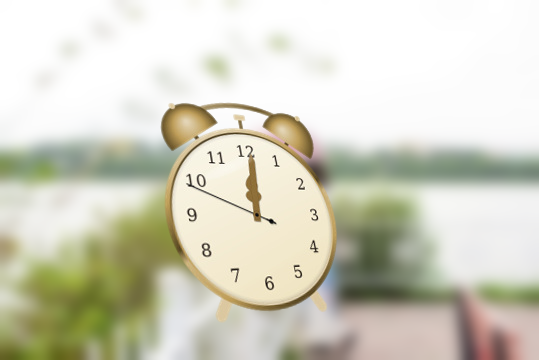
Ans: 12:00:49
